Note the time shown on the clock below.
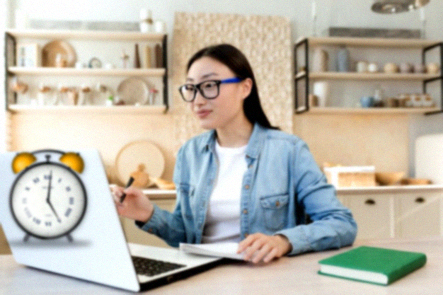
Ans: 5:01
